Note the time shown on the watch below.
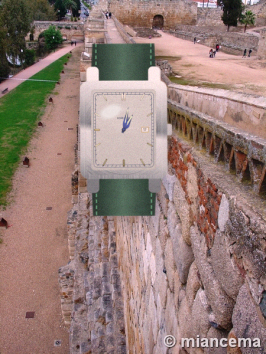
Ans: 1:02
